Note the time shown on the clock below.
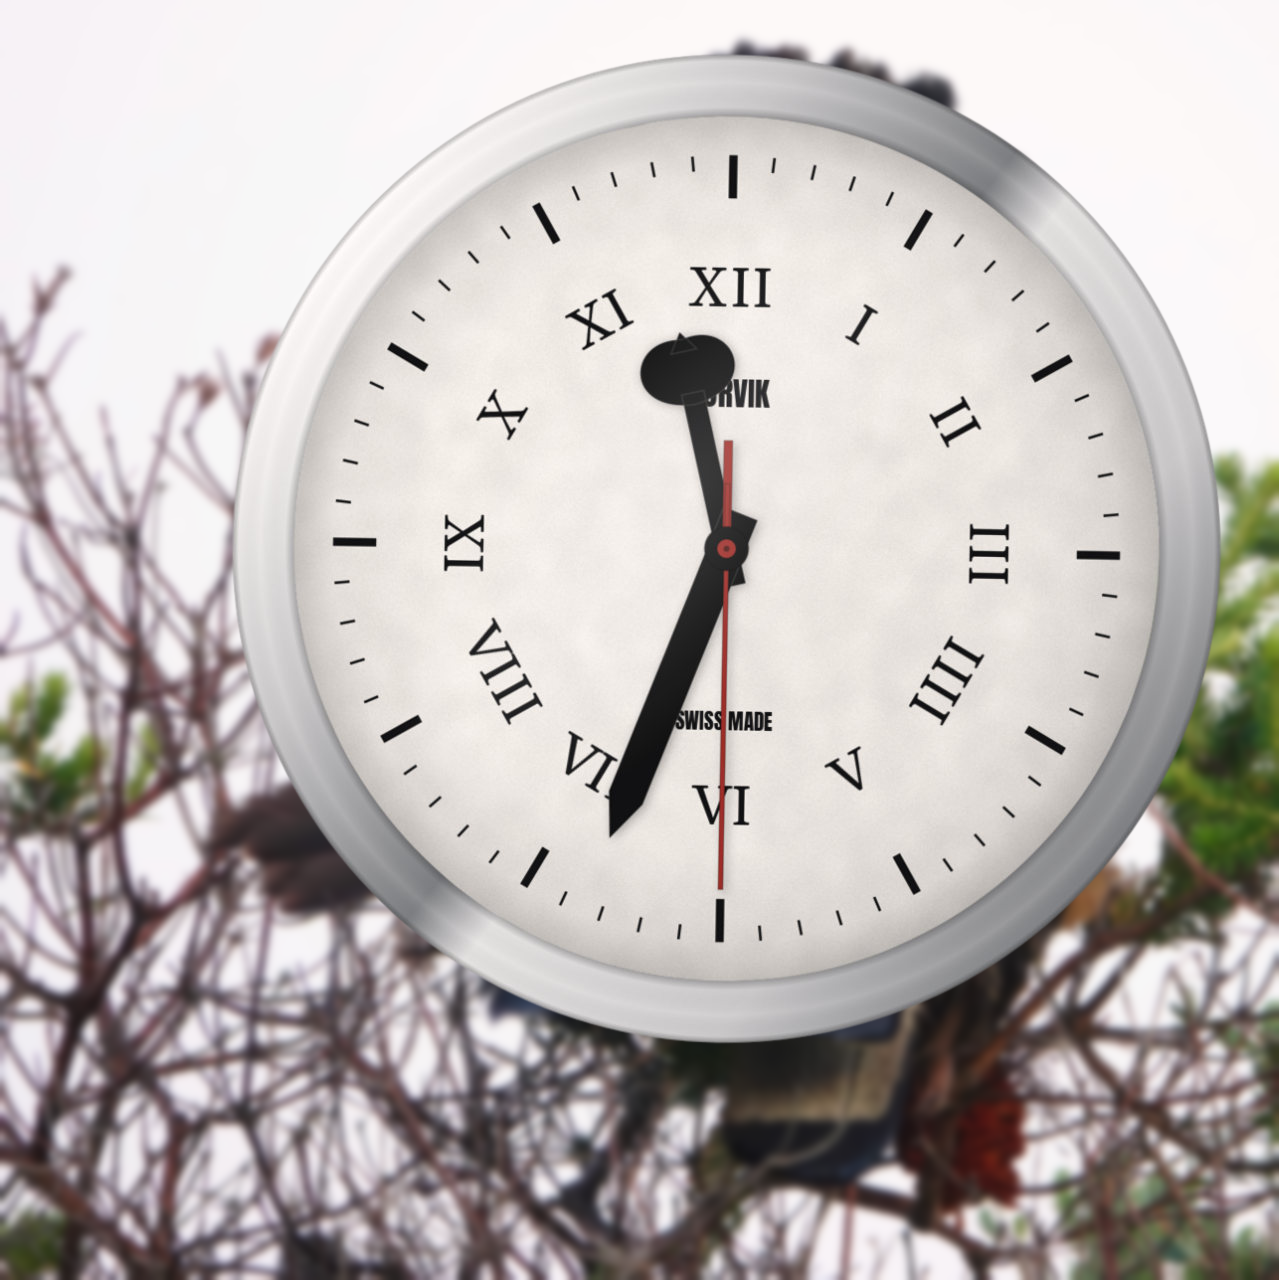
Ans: 11:33:30
